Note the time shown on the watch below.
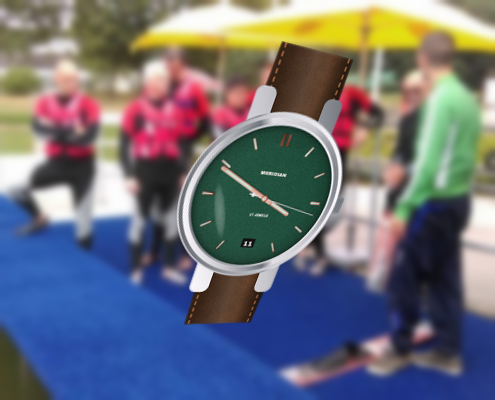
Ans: 3:49:17
